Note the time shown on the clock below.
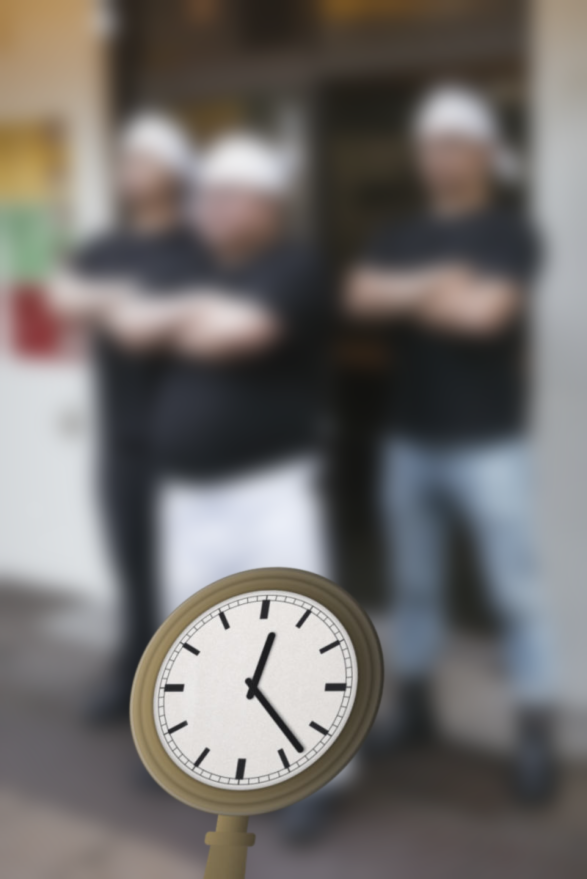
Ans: 12:23
